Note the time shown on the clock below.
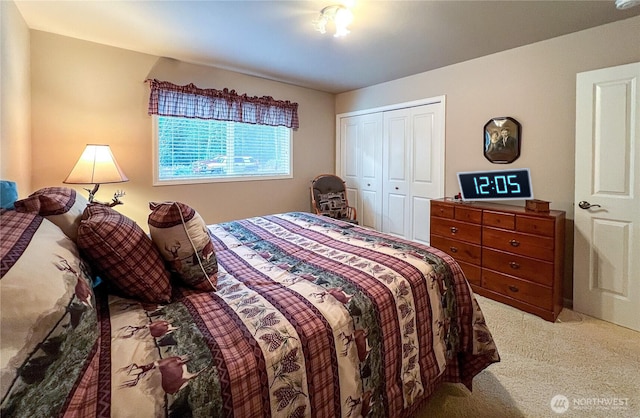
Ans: 12:05
